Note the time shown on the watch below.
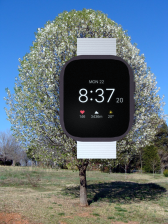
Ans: 8:37
